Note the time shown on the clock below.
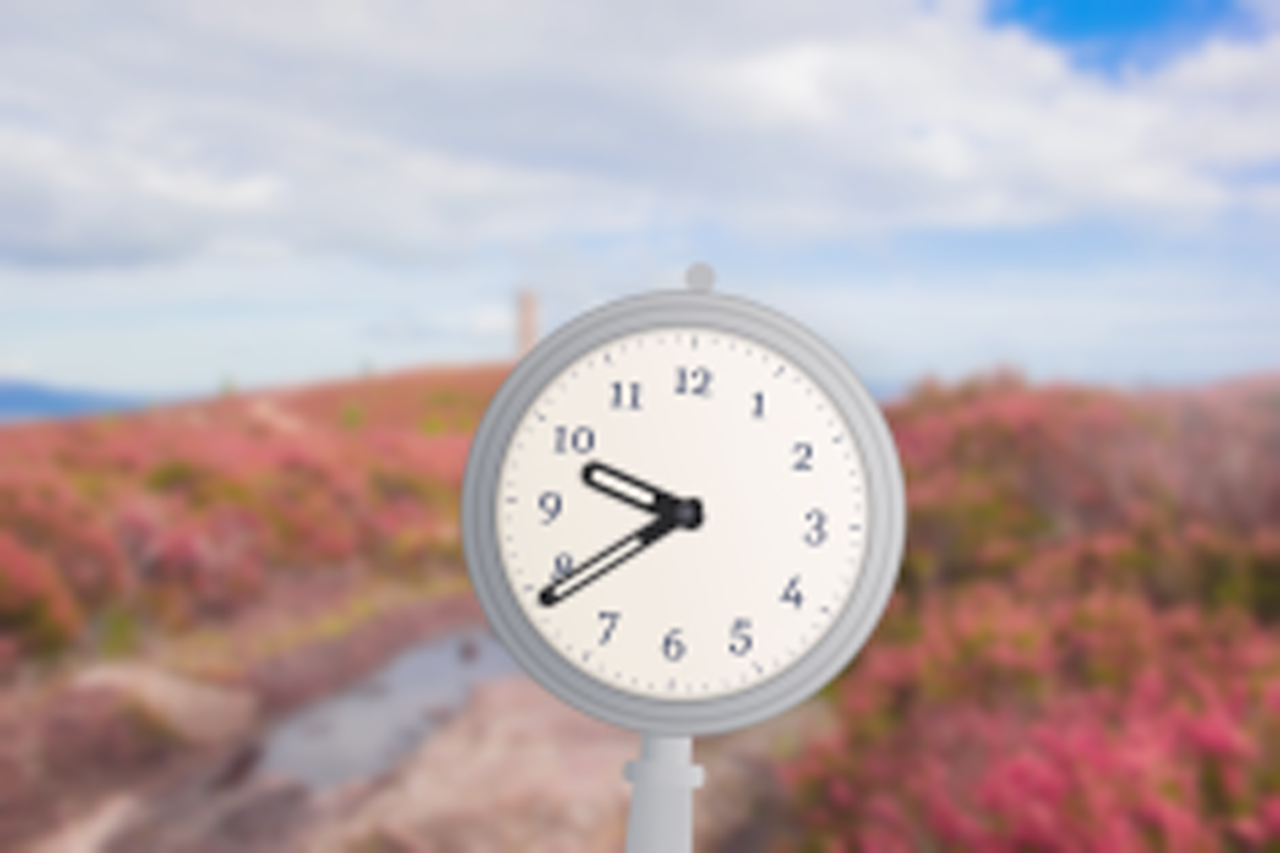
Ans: 9:39
